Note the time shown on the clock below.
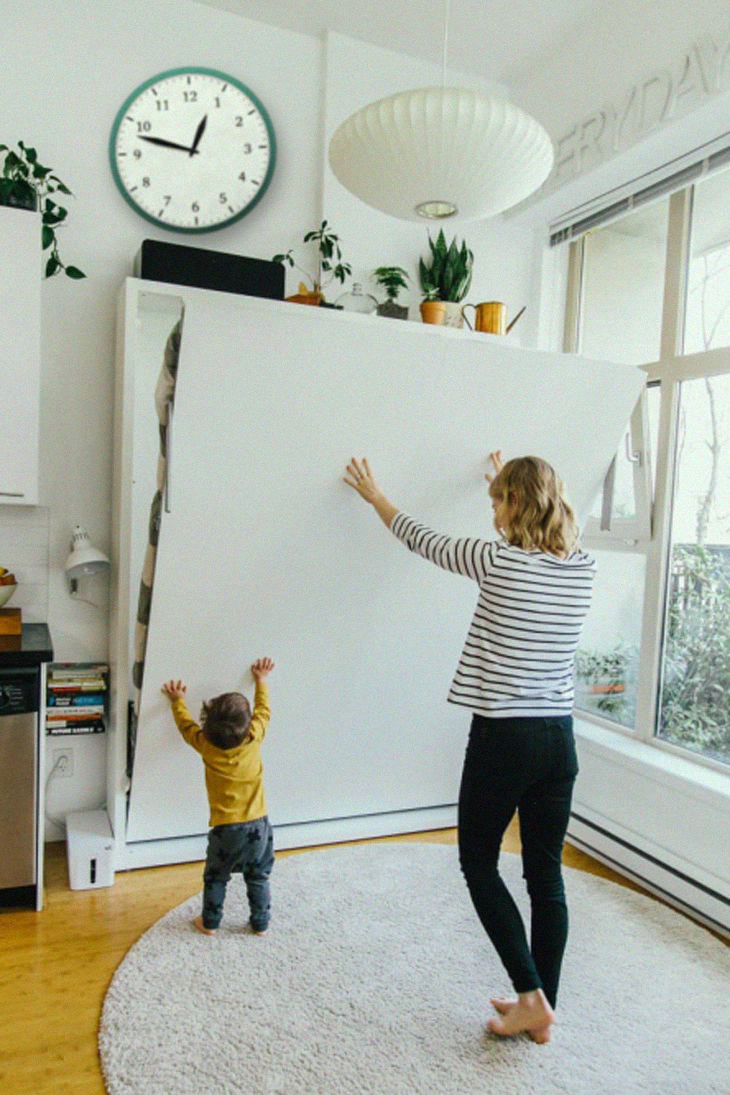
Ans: 12:48
